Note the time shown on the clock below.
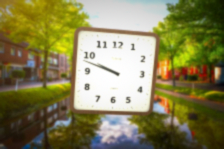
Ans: 9:48
